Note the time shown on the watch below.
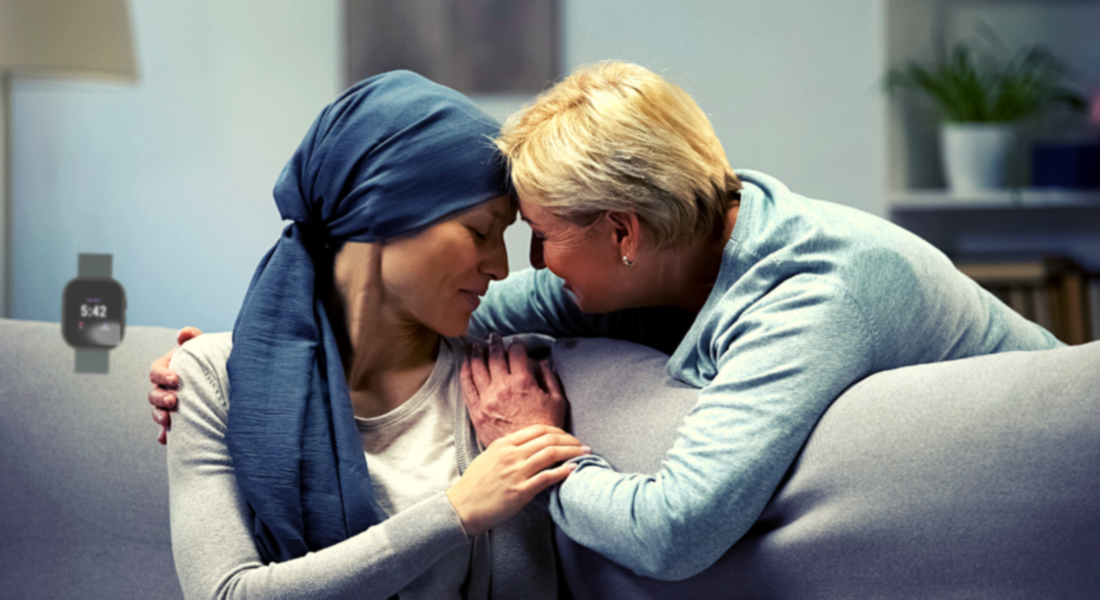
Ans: 5:42
